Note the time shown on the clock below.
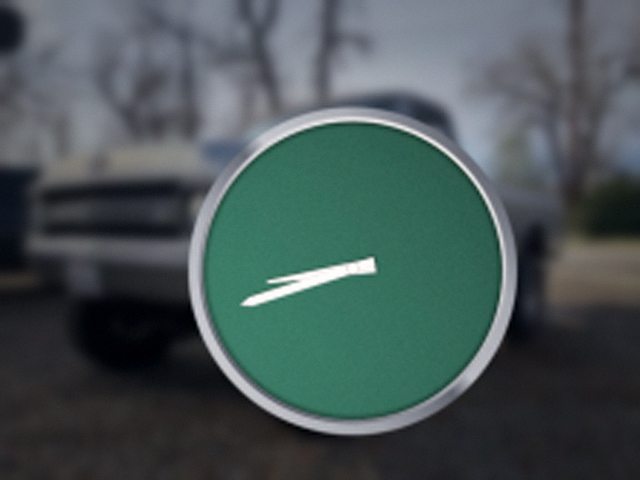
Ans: 8:42
